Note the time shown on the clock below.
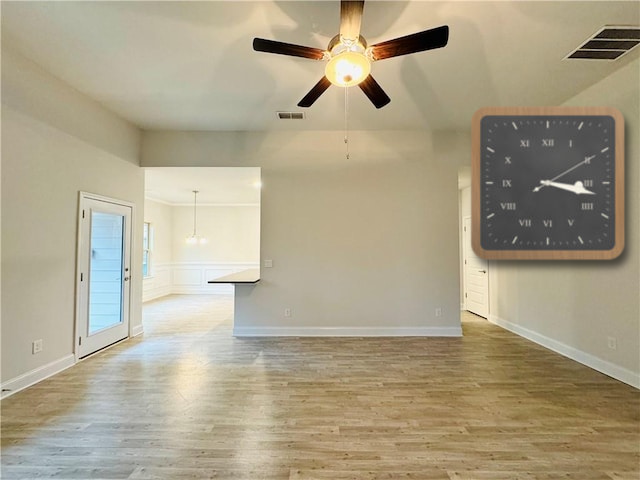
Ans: 3:17:10
